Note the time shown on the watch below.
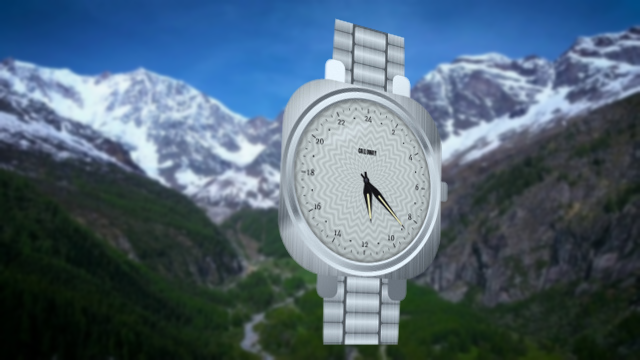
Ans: 11:22
